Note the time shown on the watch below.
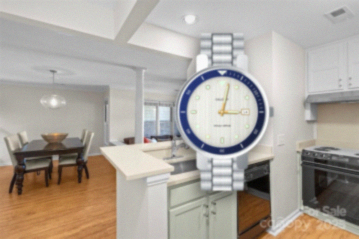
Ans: 3:02
